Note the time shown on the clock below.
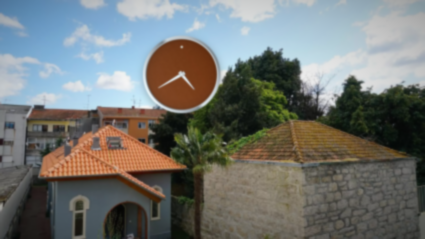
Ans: 4:40
